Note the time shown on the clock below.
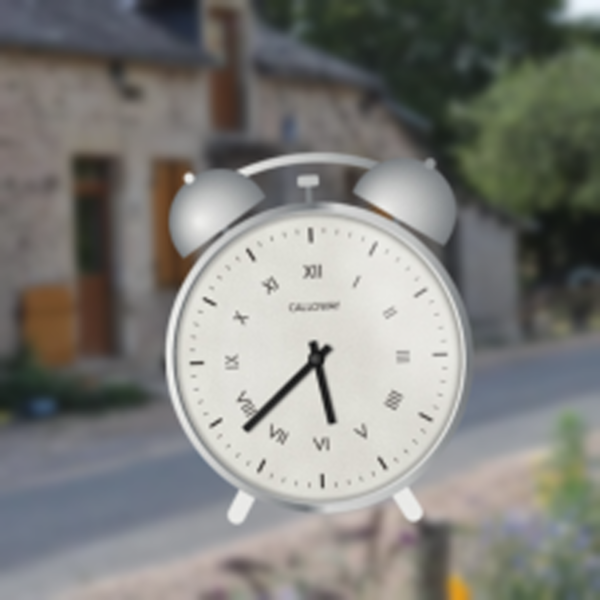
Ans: 5:38
